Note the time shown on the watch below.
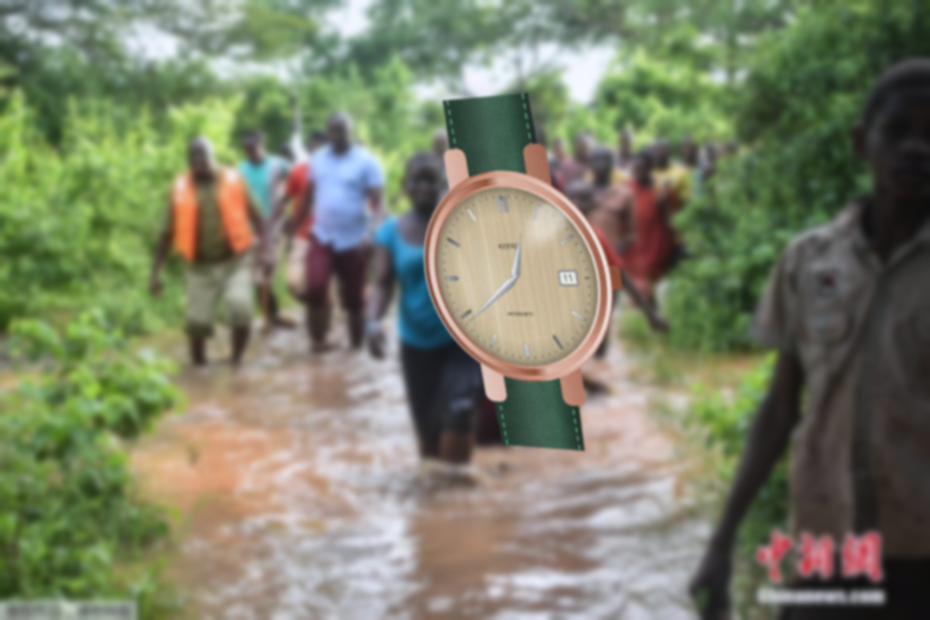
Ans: 12:39
